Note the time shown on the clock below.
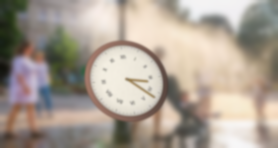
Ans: 3:22
